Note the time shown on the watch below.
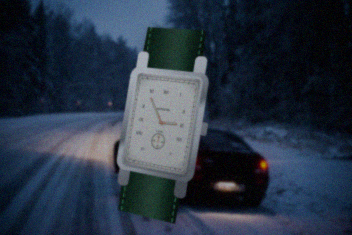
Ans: 2:54
